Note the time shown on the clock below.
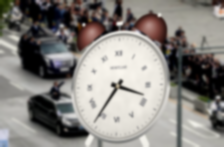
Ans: 3:36
